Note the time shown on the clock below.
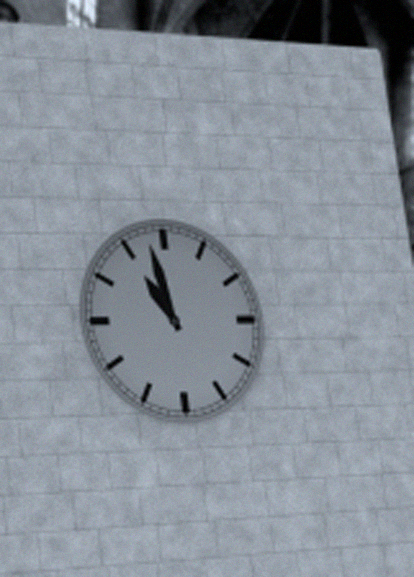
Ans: 10:58
